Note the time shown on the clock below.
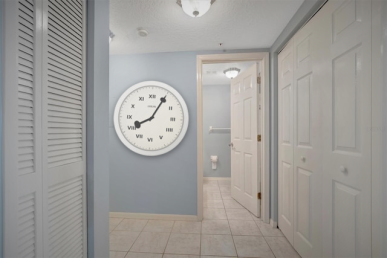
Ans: 8:05
